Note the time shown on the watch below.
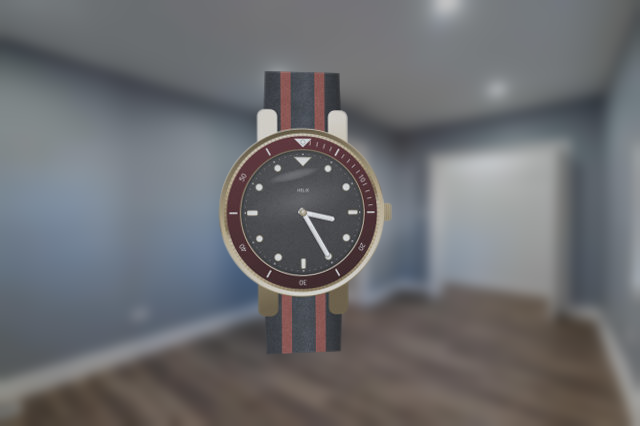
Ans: 3:25
